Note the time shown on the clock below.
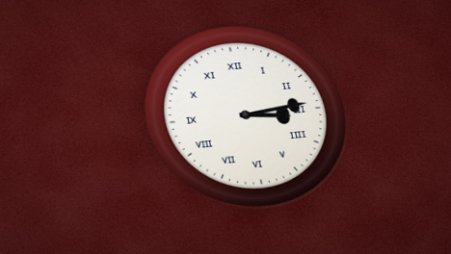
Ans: 3:14
